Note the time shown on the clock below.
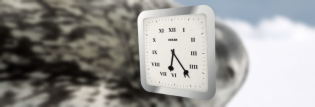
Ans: 6:24
